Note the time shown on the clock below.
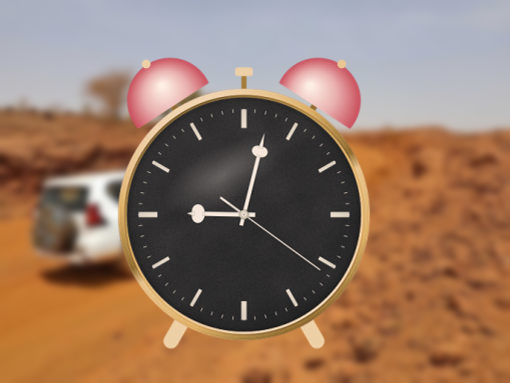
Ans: 9:02:21
